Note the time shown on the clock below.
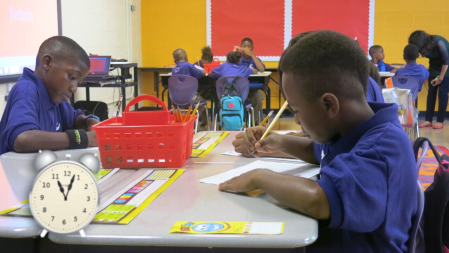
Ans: 11:03
